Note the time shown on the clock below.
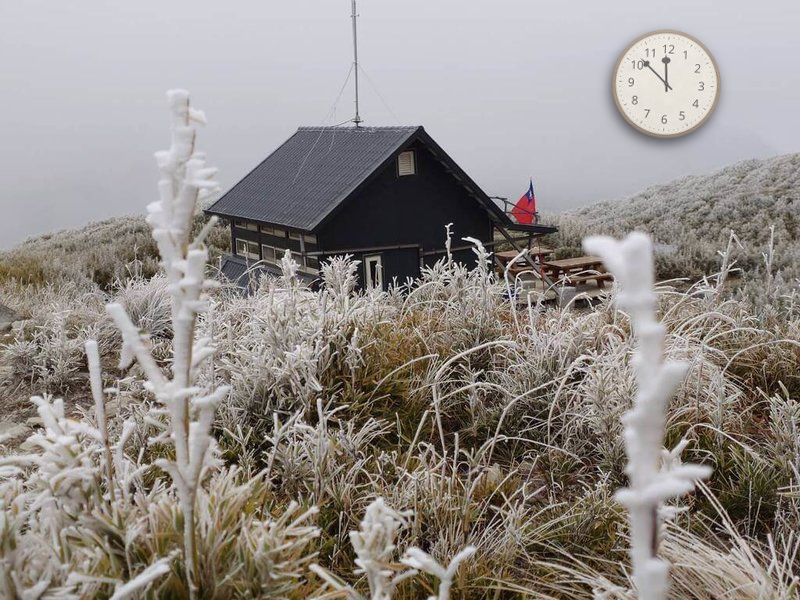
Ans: 11:52
